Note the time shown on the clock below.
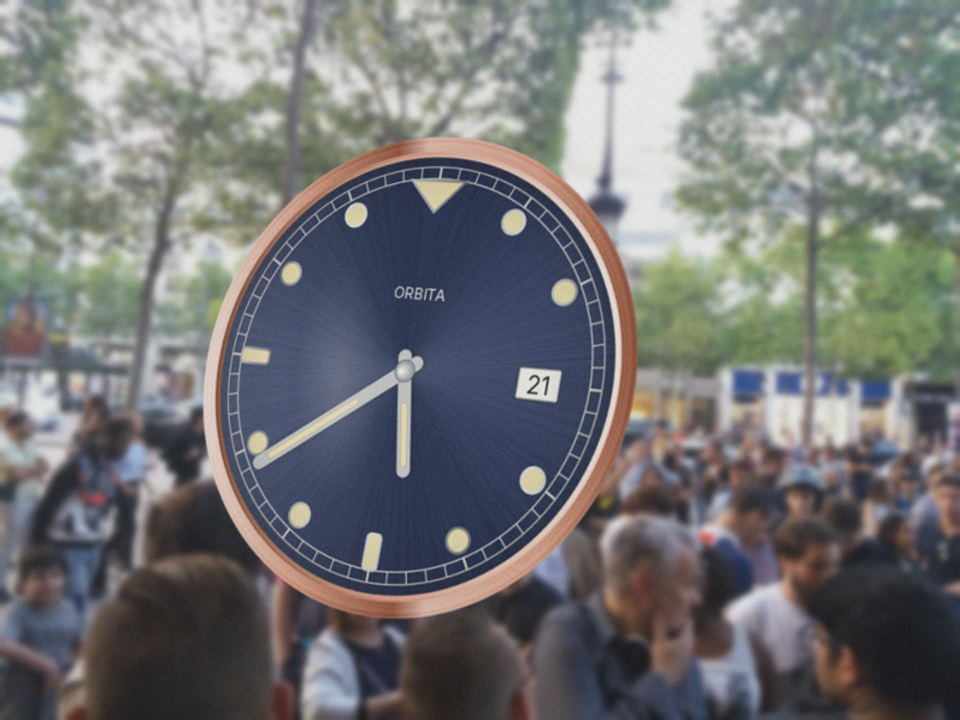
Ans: 5:39
